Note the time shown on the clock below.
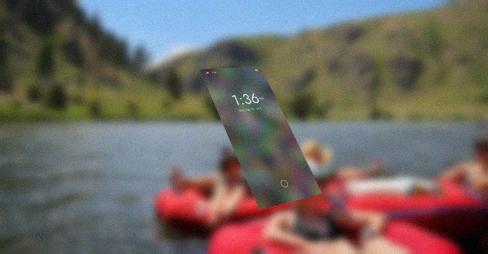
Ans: 1:36
